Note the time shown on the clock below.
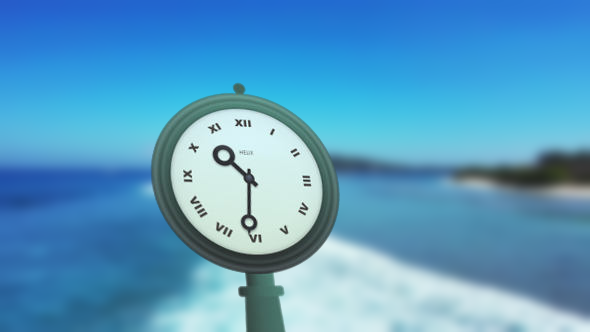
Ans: 10:31
